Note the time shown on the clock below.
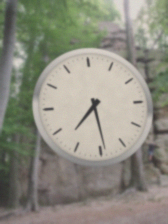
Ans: 7:29
